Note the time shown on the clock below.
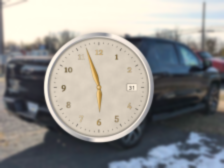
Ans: 5:57
